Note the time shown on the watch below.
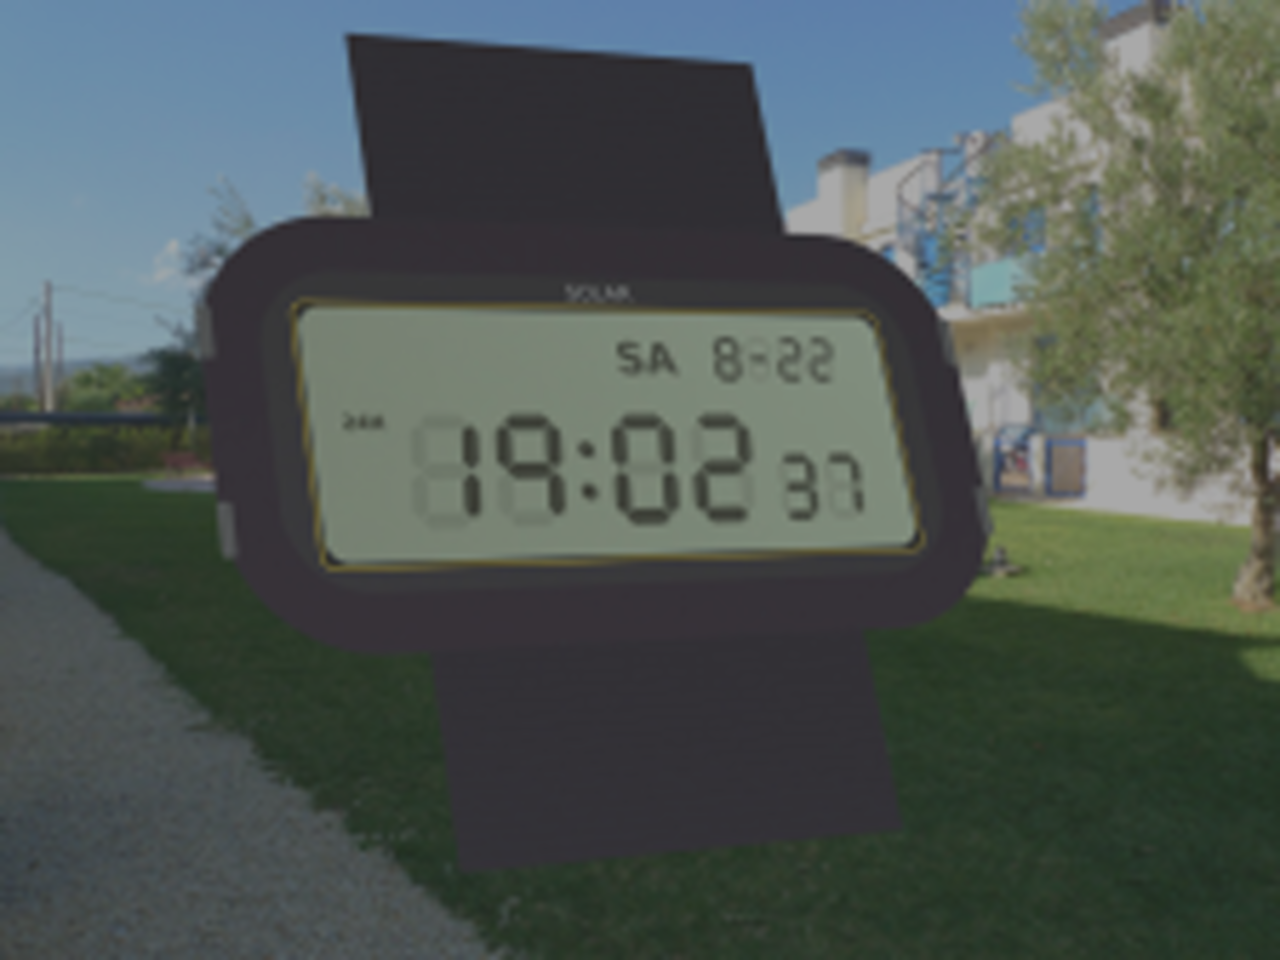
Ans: 19:02:37
